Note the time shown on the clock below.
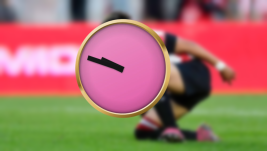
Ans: 9:48
